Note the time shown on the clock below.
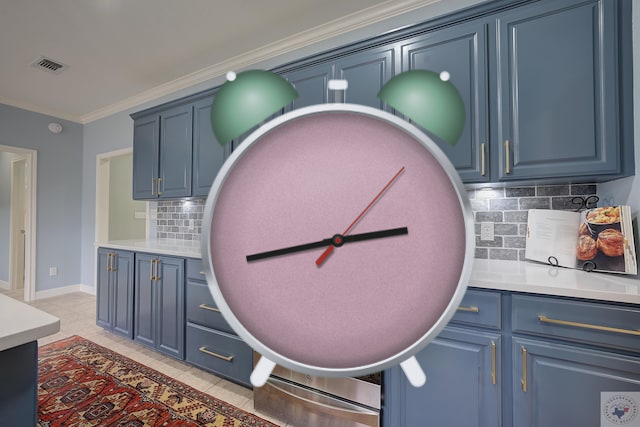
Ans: 2:43:07
